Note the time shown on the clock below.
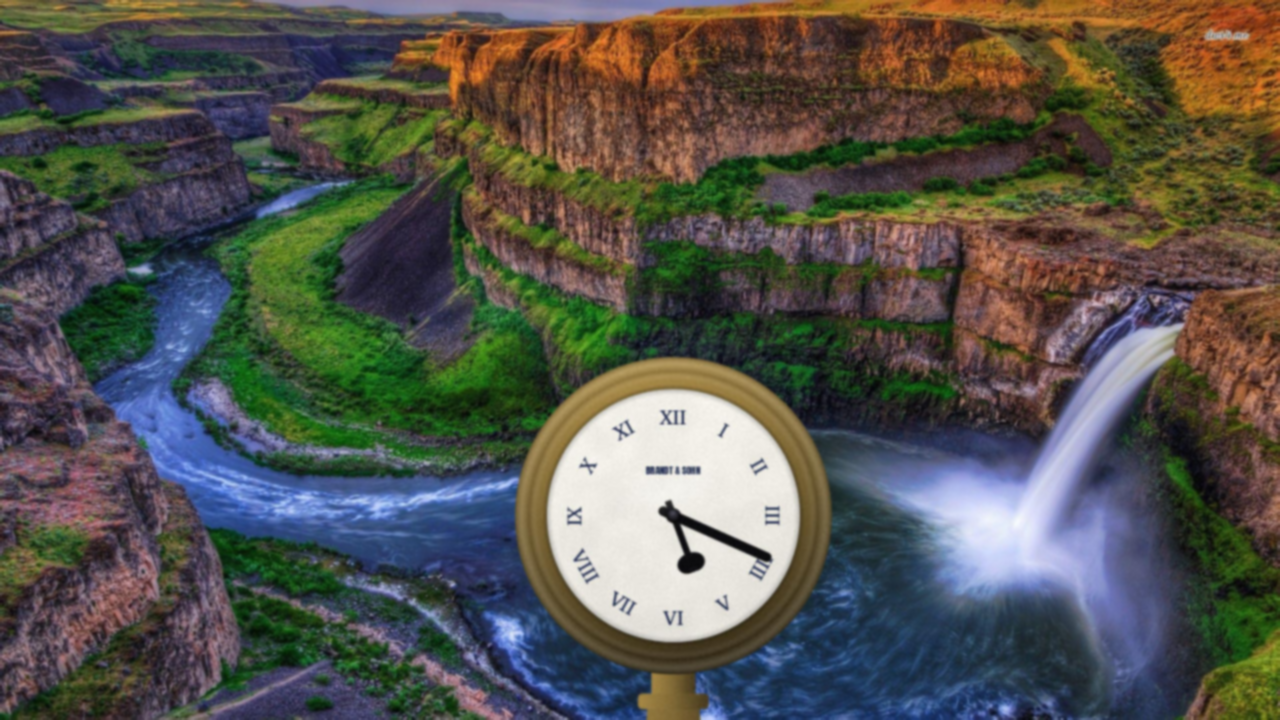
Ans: 5:19
